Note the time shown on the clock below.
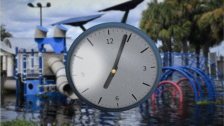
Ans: 7:04
